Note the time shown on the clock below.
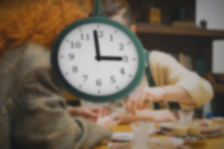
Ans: 2:59
